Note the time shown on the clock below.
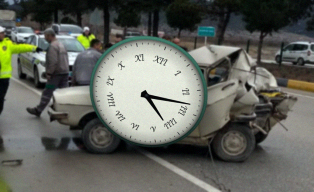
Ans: 4:13
